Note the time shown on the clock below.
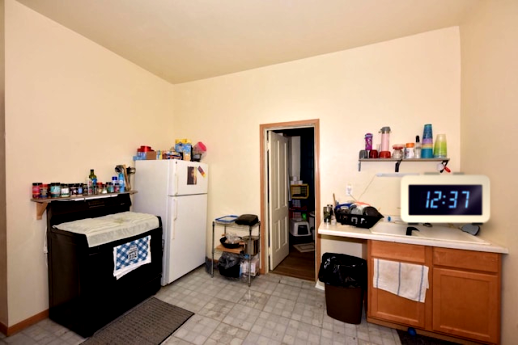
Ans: 12:37
